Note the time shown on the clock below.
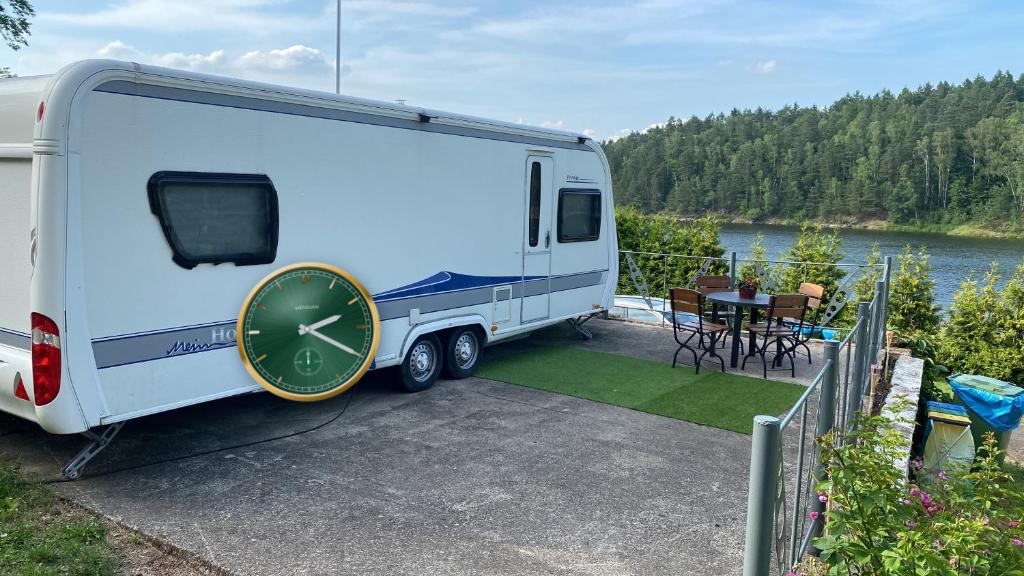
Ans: 2:20
